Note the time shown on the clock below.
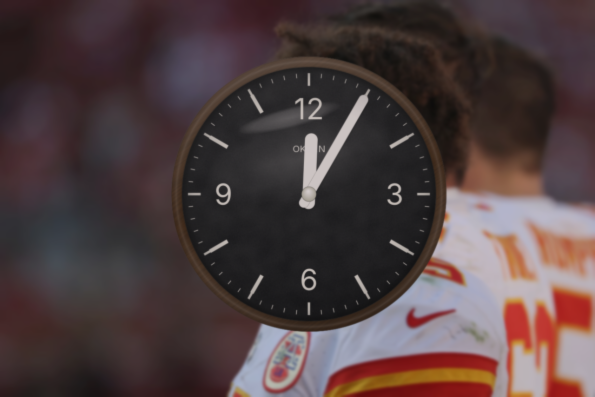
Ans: 12:05
